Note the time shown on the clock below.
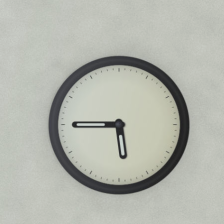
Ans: 5:45
